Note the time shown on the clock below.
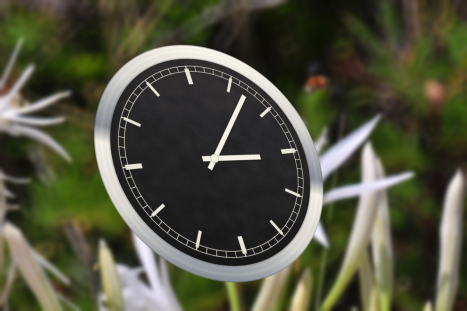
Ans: 3:07
